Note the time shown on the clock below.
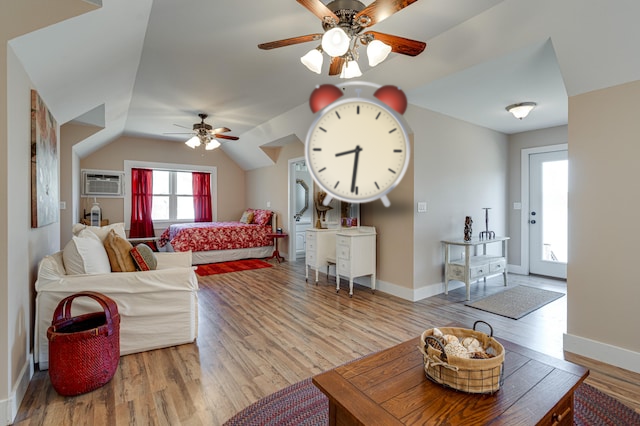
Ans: 8:31
